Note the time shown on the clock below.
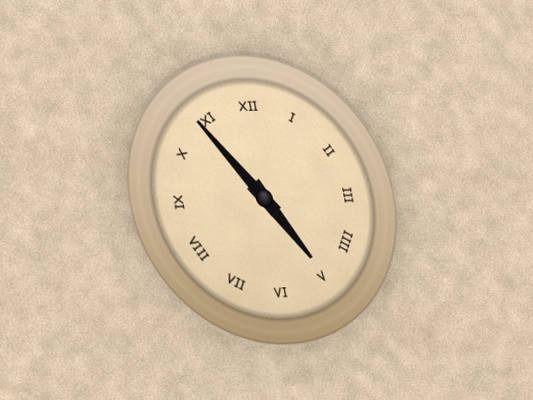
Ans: 4:54
